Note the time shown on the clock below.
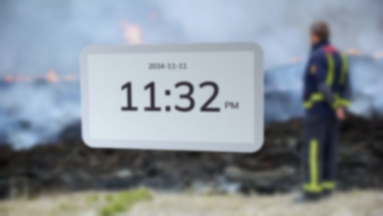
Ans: 11:32
